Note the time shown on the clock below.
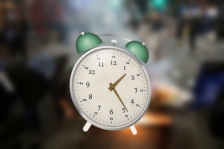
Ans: 1:24
